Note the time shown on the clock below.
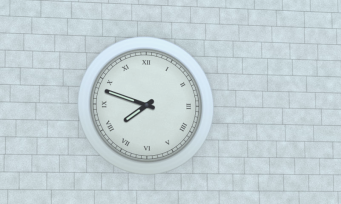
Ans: 7:48
